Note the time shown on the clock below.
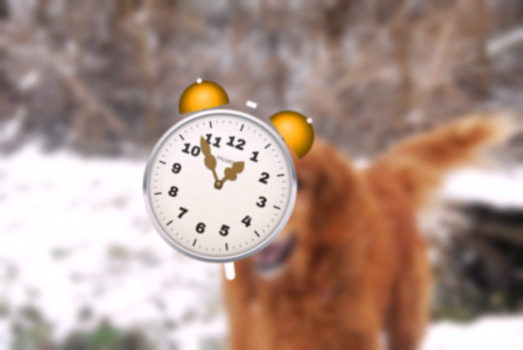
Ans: 12:53
